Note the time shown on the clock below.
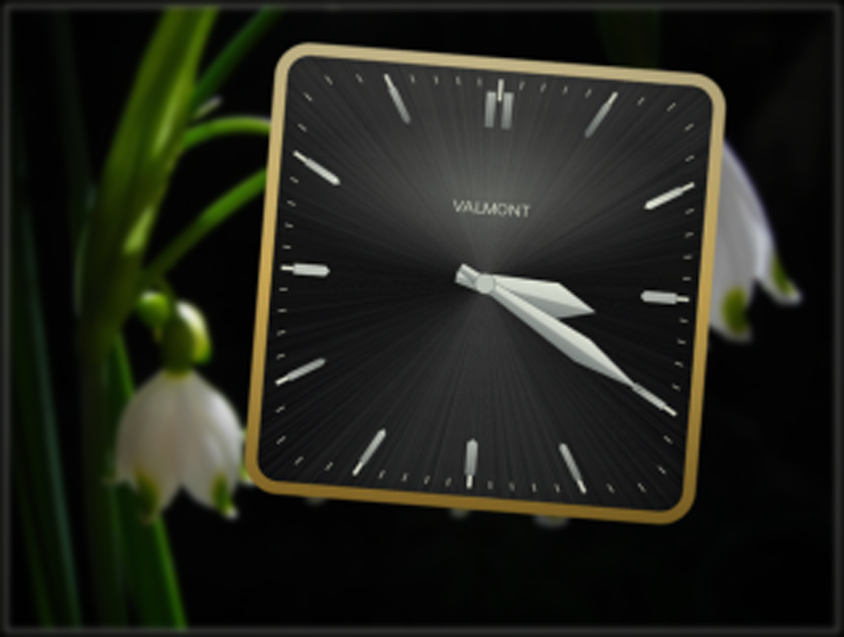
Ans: 3:20
